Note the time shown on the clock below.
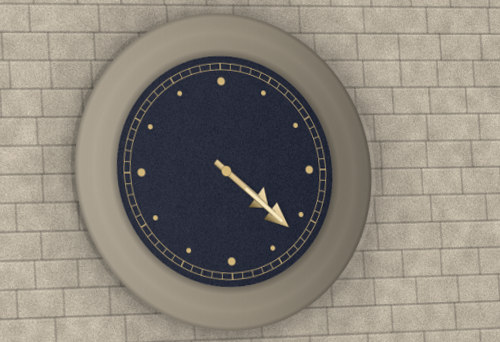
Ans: 4:22
